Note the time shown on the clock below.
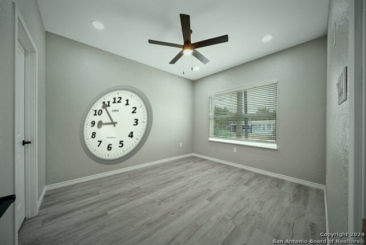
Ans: 8:54
